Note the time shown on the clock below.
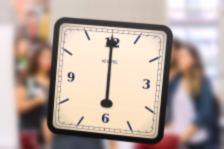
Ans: 6:00
